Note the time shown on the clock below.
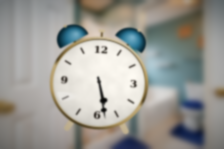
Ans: 5:28
